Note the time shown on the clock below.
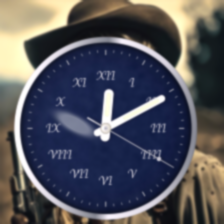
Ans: 12:10:20
